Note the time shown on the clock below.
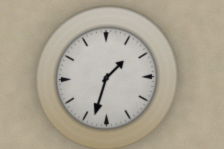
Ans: 1:33
